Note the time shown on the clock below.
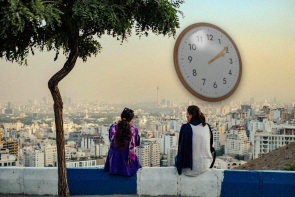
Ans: 2:09
